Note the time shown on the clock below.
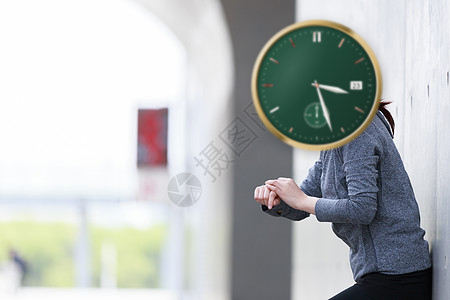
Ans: 3:27
